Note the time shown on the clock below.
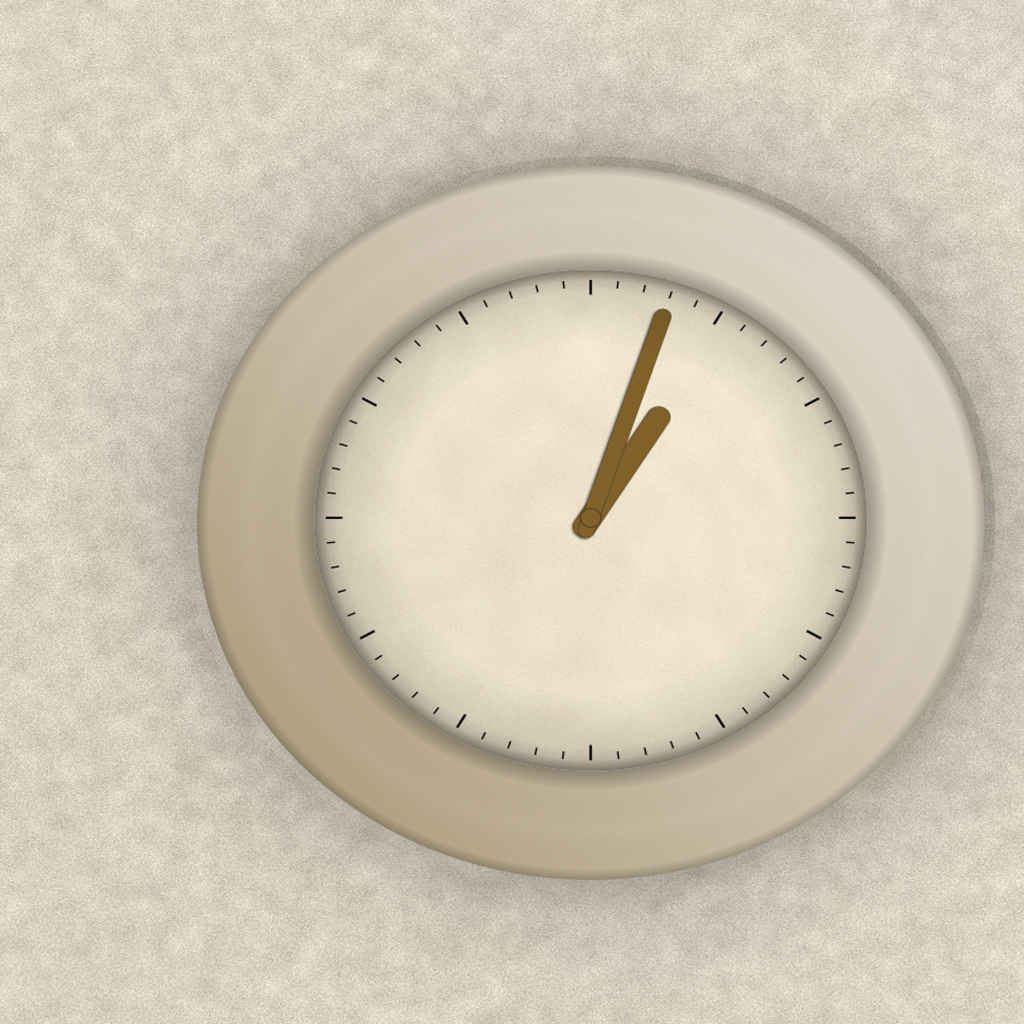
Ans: 1:03
